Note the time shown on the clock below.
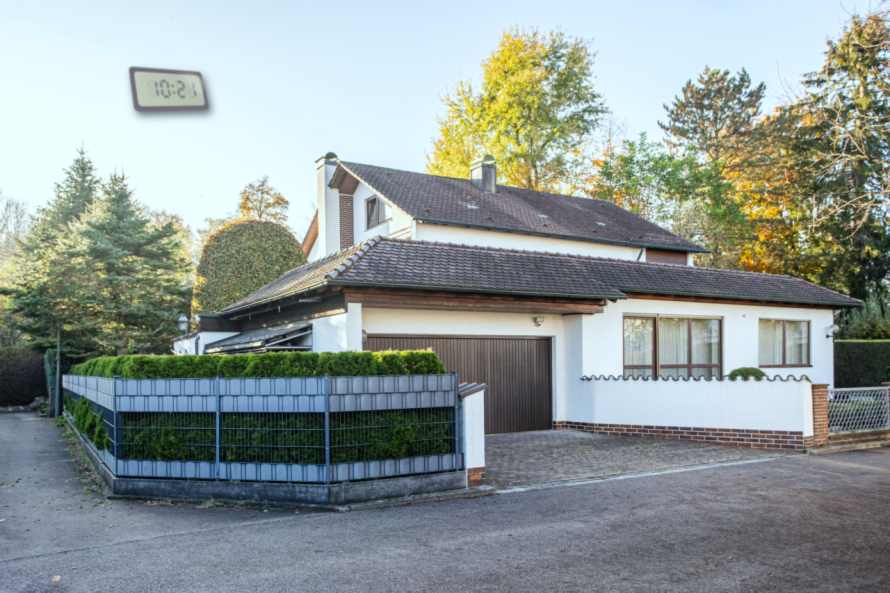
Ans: 10:21
